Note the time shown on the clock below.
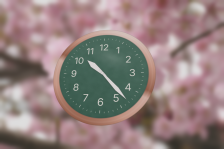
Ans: 10:23
